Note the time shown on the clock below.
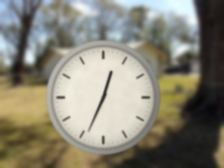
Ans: 12:34
